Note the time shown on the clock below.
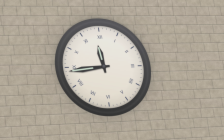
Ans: 11:44
